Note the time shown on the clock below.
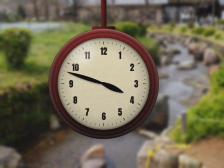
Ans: 3:48
